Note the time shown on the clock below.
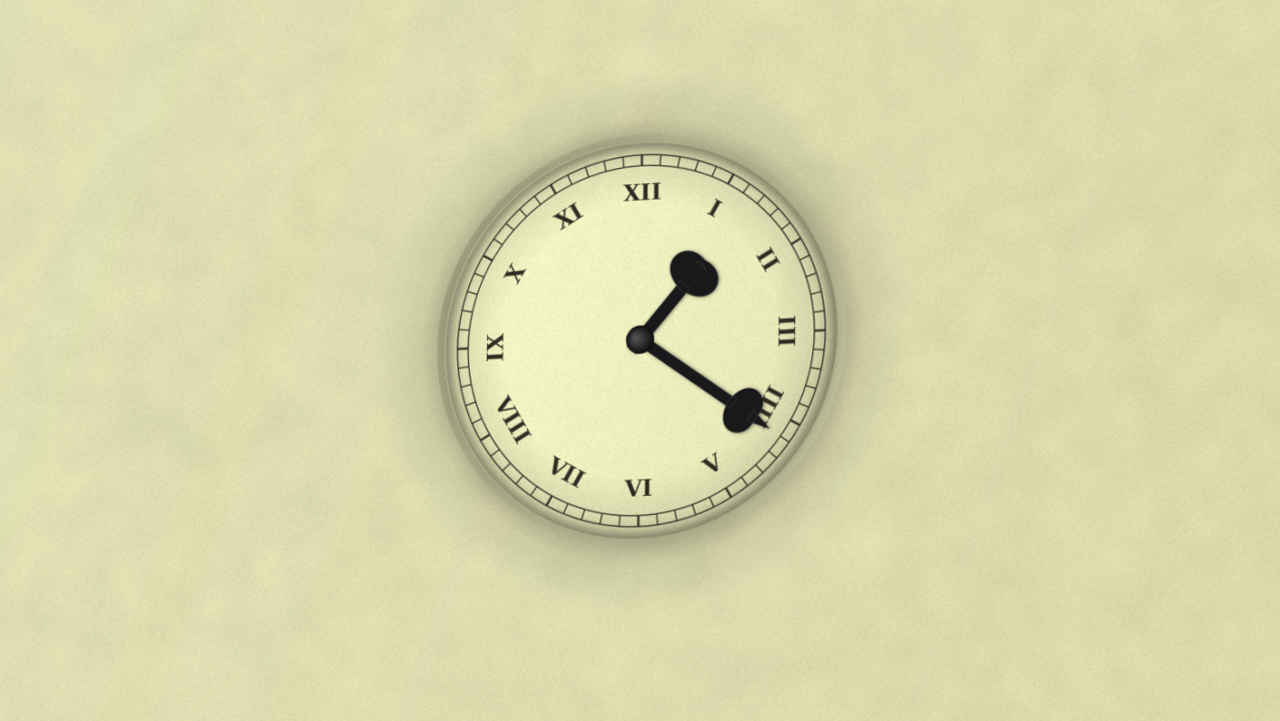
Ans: 1:21
